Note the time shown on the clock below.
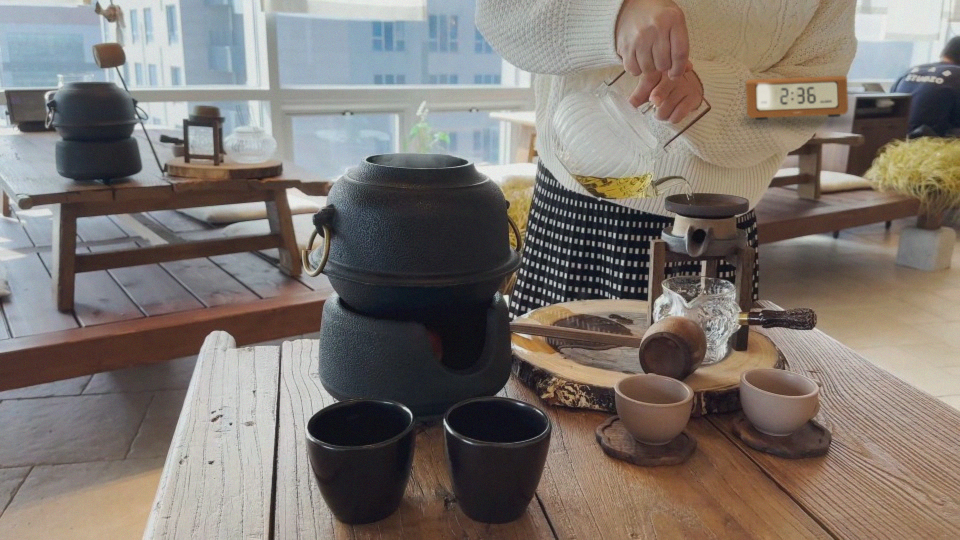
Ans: 2:36
